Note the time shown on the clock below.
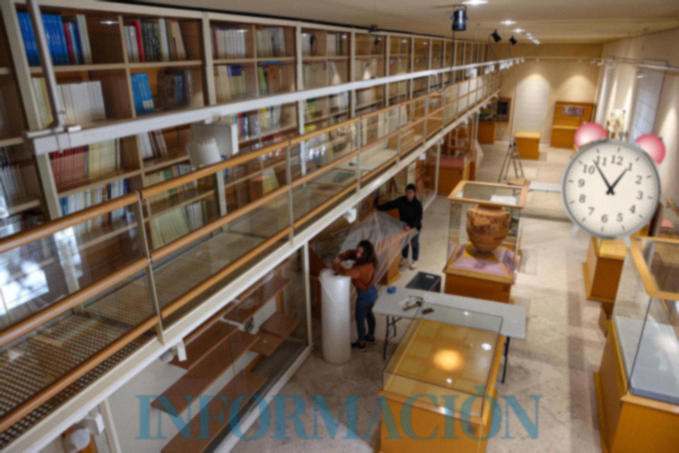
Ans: 12:53
